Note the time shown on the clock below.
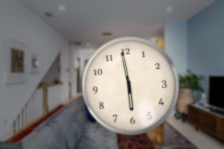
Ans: 5:59
